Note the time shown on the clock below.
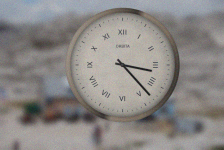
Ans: 3:23
